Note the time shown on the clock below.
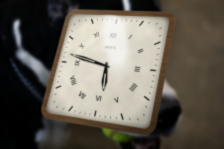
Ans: 5:47
